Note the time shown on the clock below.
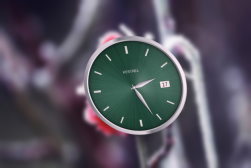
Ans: 2:26
